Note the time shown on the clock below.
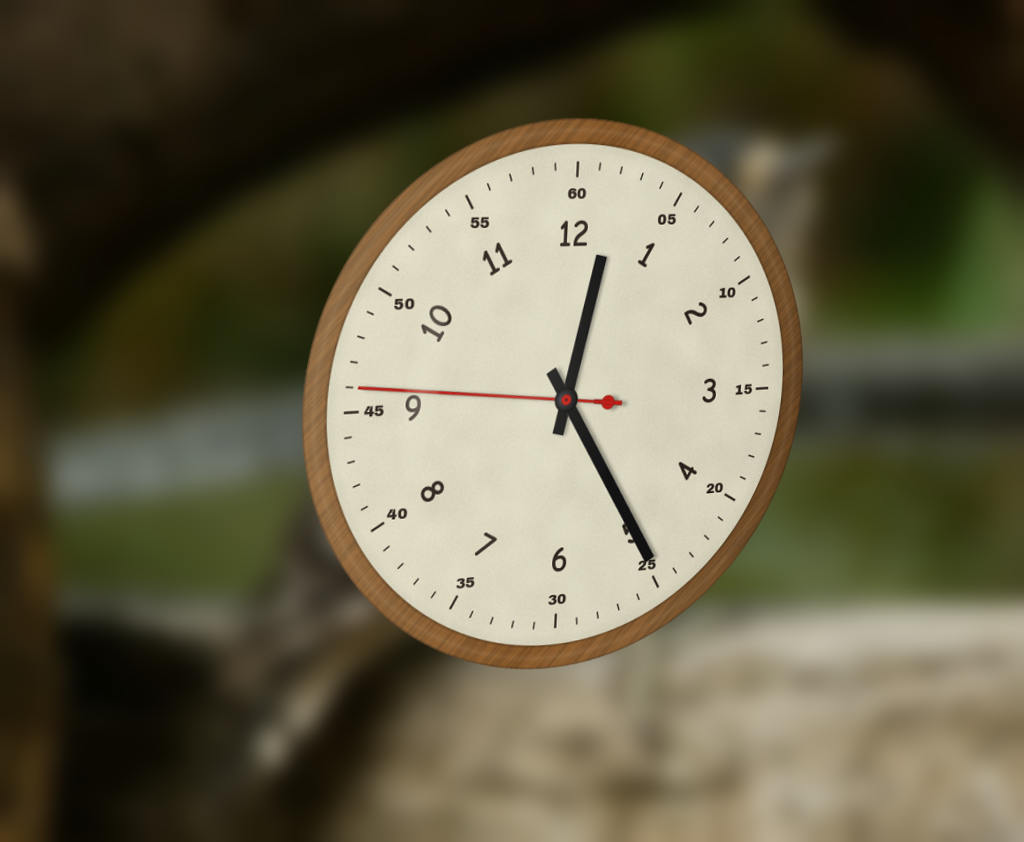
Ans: 12:24:46
